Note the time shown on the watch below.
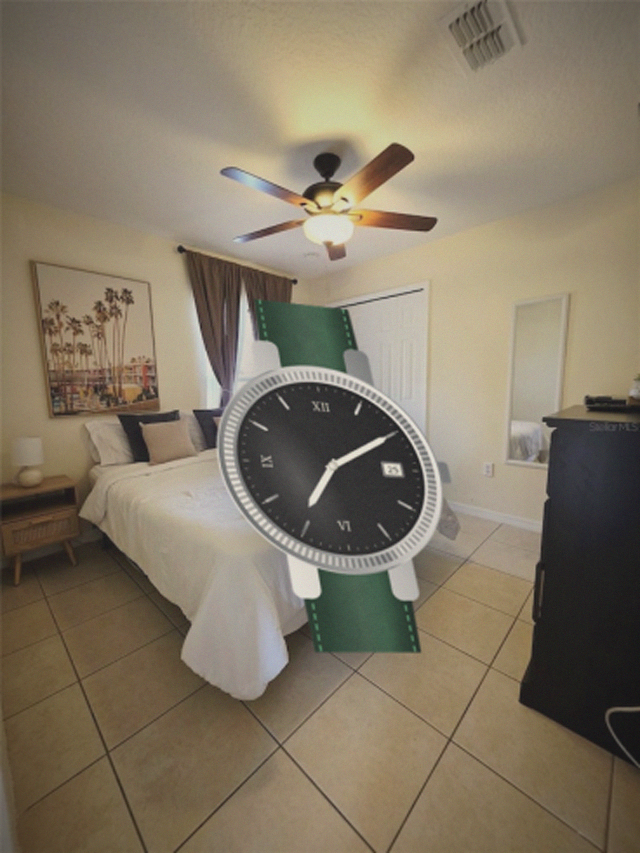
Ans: 7:10
